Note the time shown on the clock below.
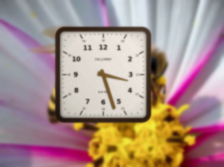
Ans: 3:27
